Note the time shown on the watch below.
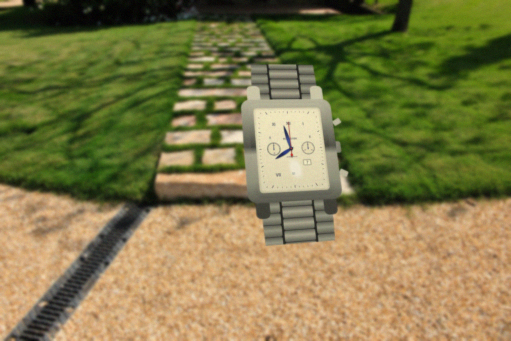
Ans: 7:58
